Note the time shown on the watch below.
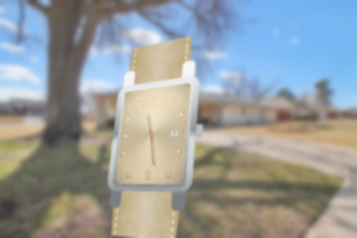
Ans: 11:28
